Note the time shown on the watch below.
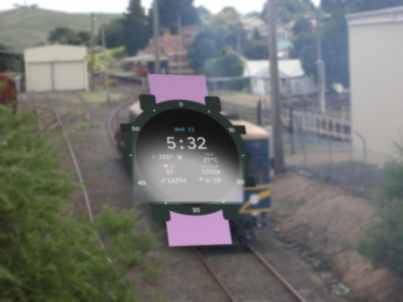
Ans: 5:32
